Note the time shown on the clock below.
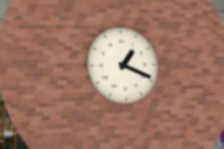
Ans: 1:19
